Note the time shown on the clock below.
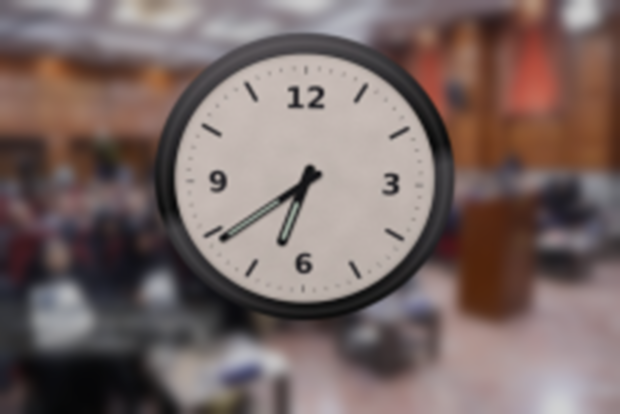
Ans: 6:39
